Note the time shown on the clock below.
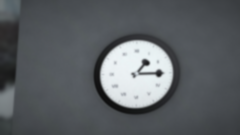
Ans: 1:15
